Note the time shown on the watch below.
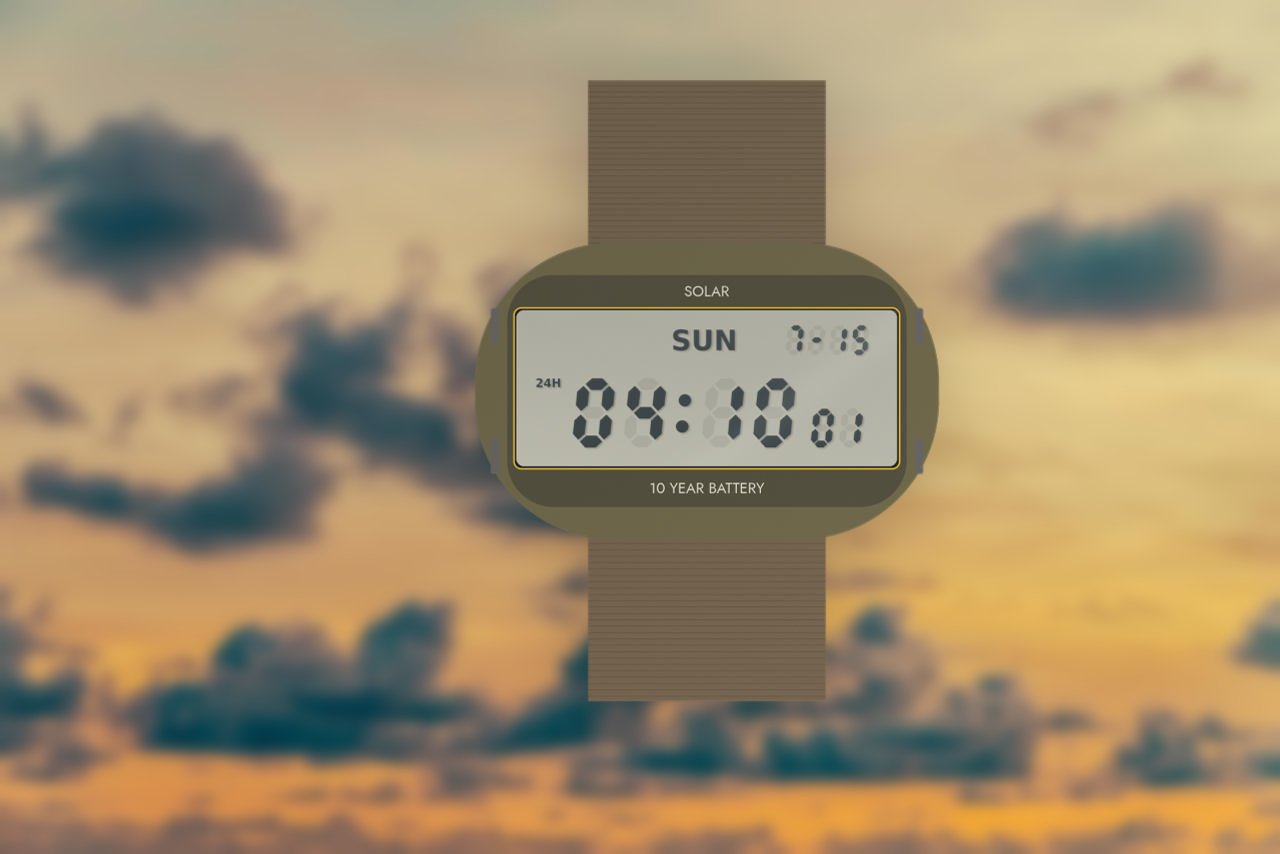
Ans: 4:10:01
